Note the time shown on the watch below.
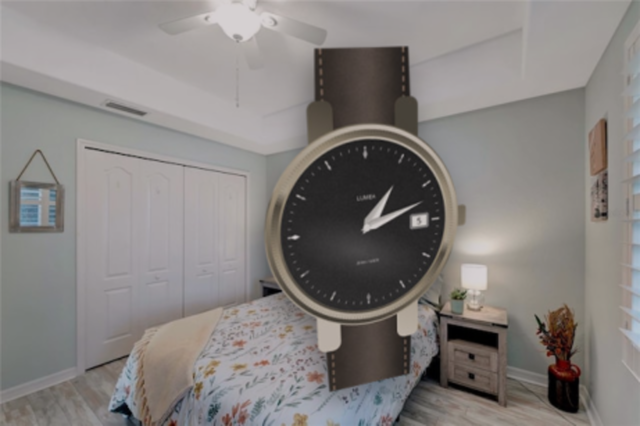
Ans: 1:12
